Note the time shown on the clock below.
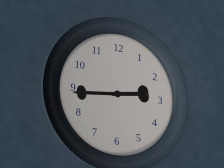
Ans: 2:44
